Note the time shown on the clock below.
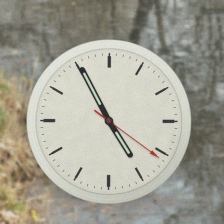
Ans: 4:55:21
